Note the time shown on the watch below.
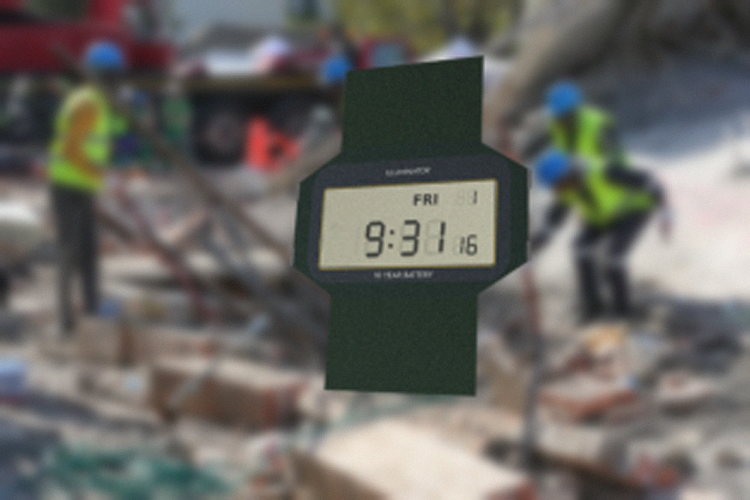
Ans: 9:31:16
